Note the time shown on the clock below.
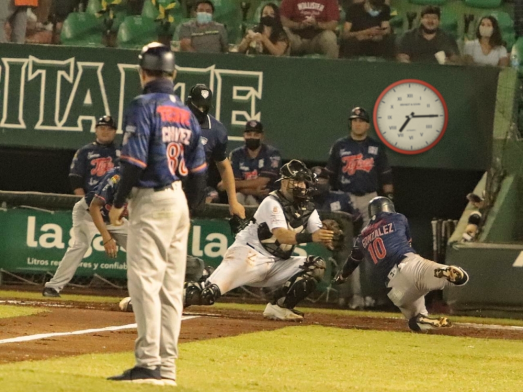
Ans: 7:15
